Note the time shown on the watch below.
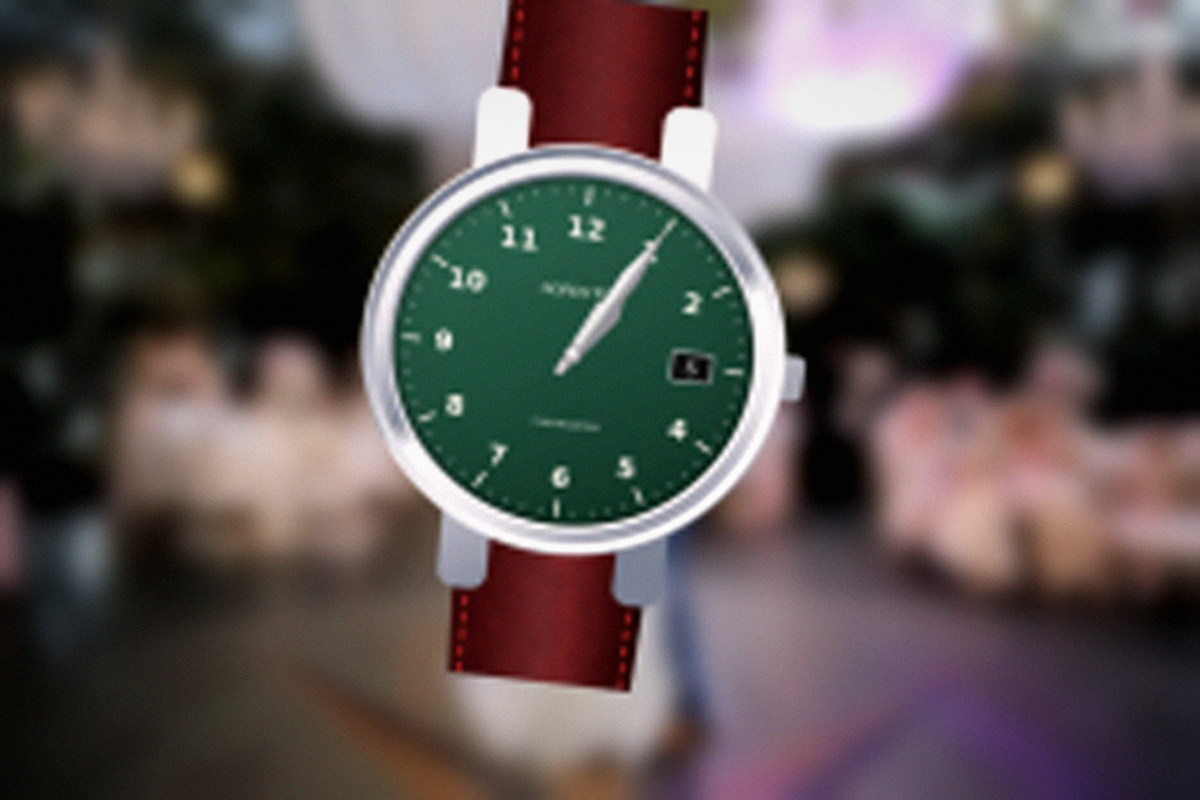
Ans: 1:05
